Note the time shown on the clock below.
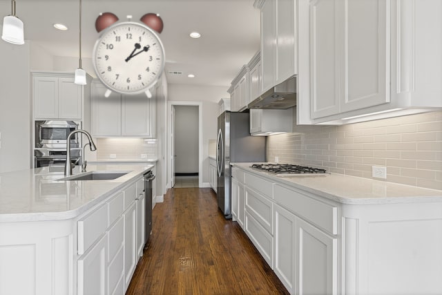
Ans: 1:10
